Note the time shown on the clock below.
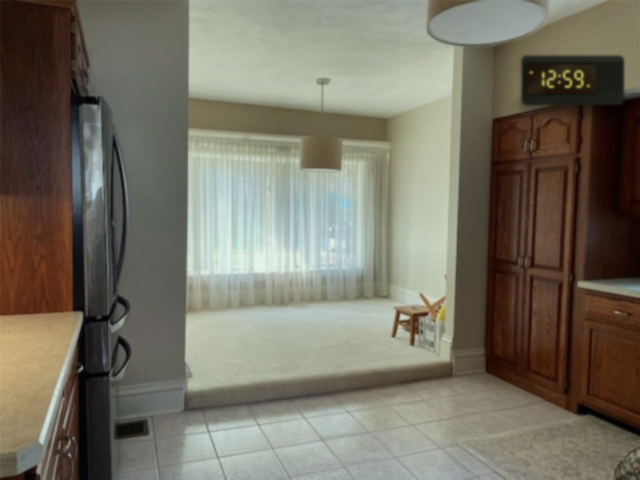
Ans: 12:59
